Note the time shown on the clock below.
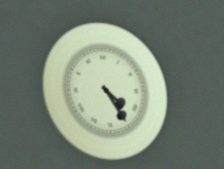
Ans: 4:25
